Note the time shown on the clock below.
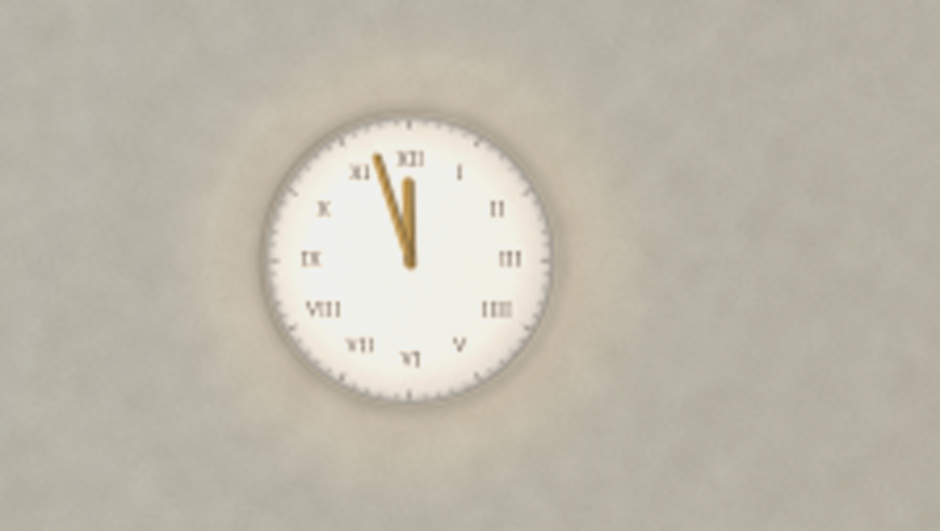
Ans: 11:57
